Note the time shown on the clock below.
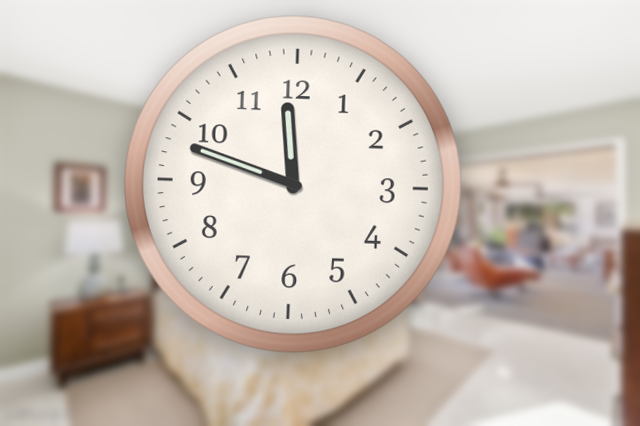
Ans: 11:48
